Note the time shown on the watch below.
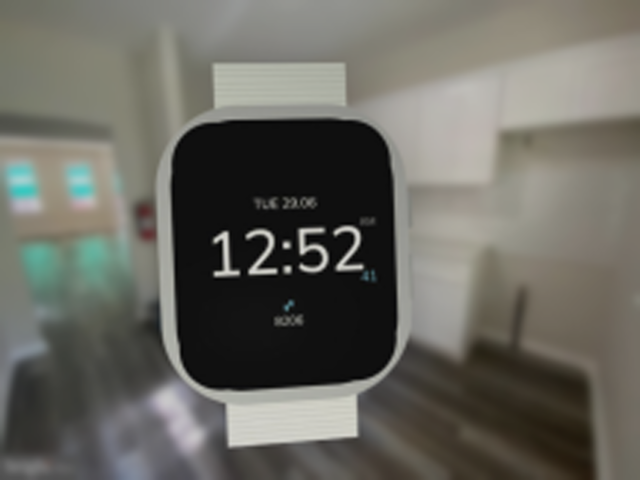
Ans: 12:52
